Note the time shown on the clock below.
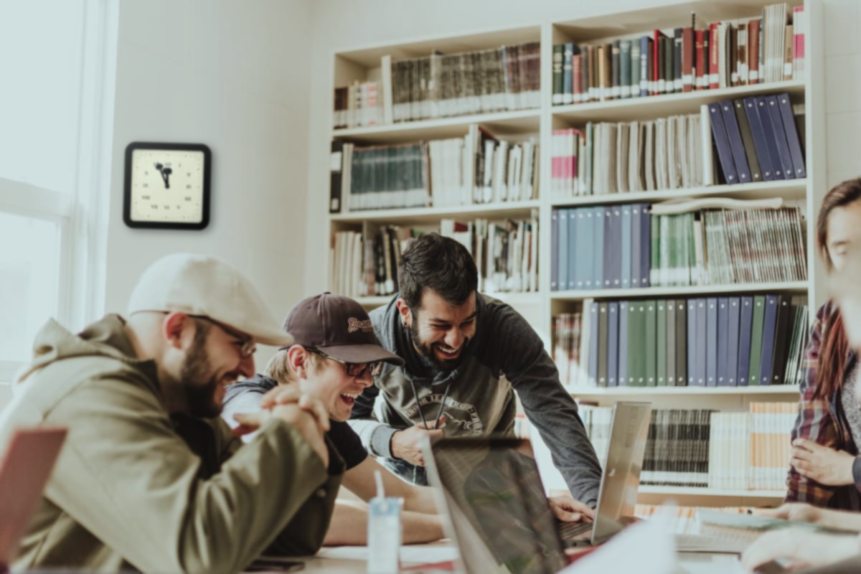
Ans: 11:56
